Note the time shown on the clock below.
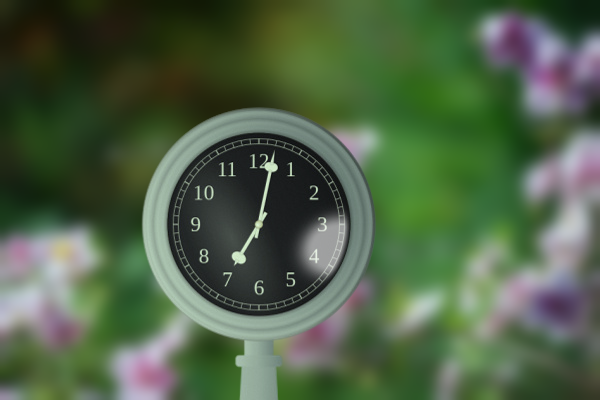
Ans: 7:02
